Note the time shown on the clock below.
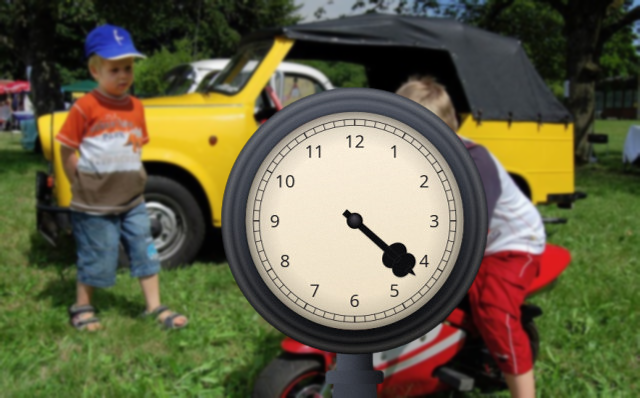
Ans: 4:22
